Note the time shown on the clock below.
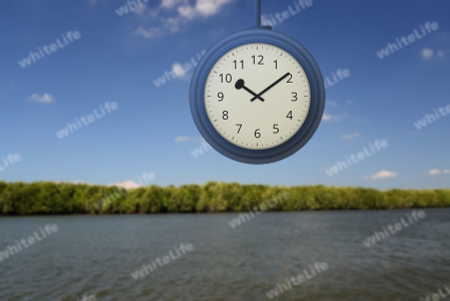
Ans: 10:09
